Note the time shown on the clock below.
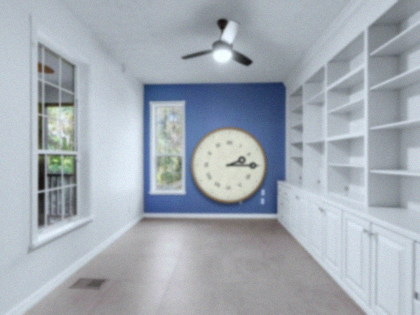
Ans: 2:15
